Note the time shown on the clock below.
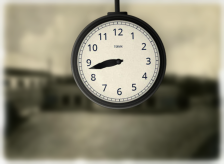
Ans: 8:43
